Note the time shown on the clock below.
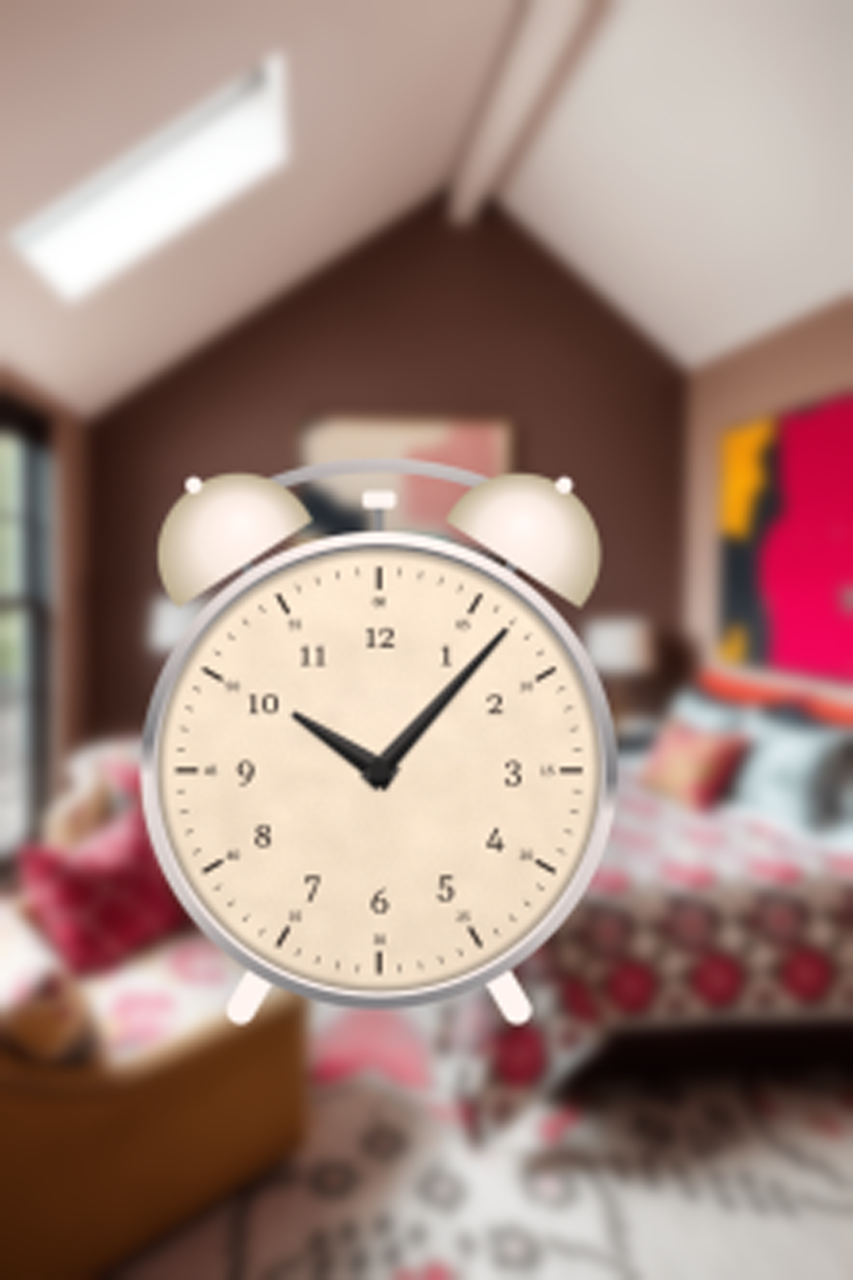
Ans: 10:07
